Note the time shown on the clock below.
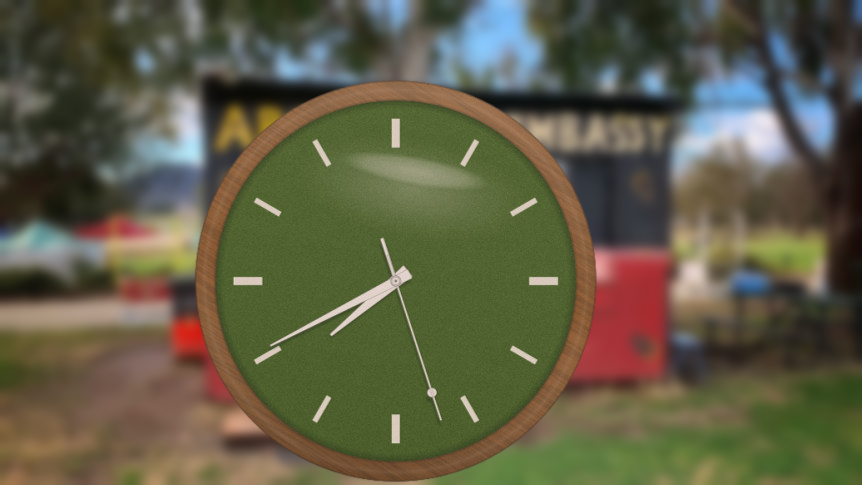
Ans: 7:40:27
